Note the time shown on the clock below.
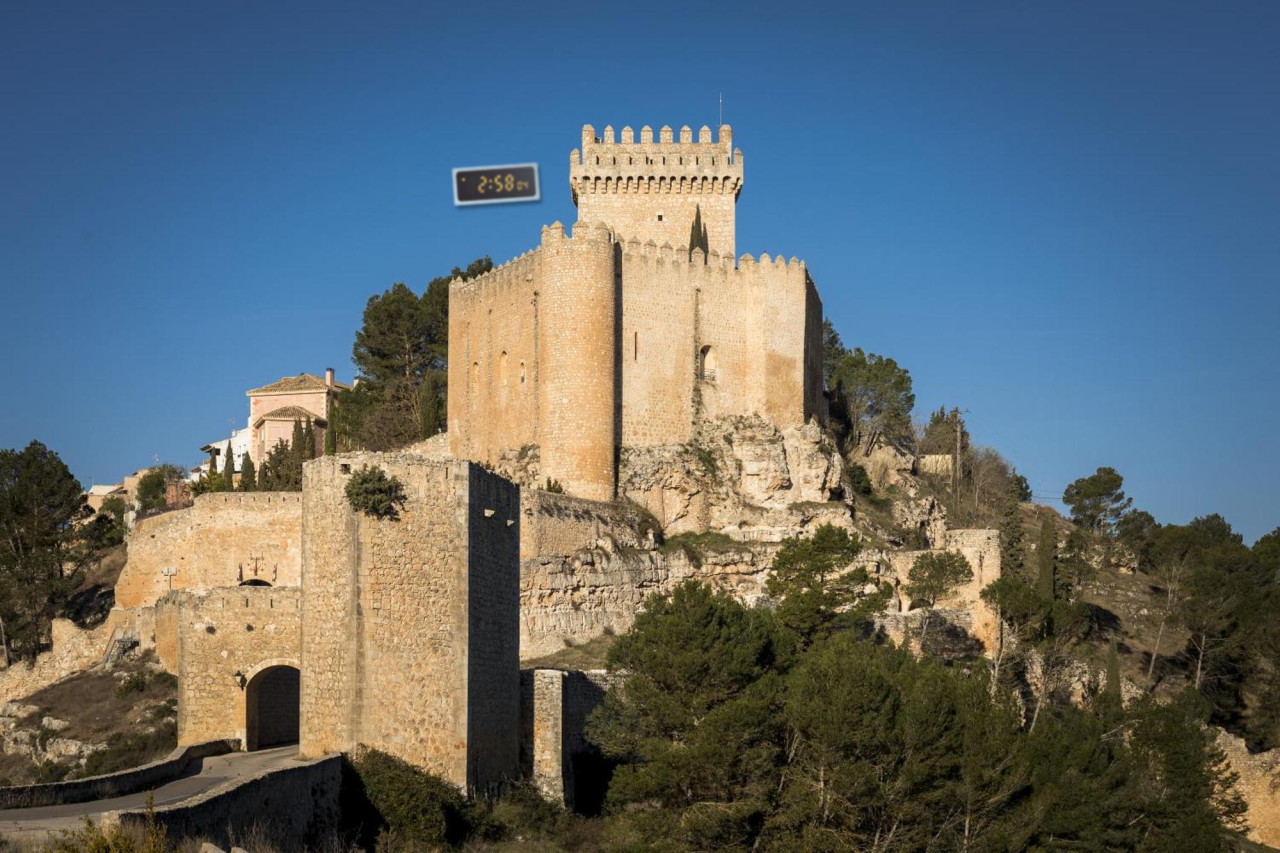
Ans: 2:58
